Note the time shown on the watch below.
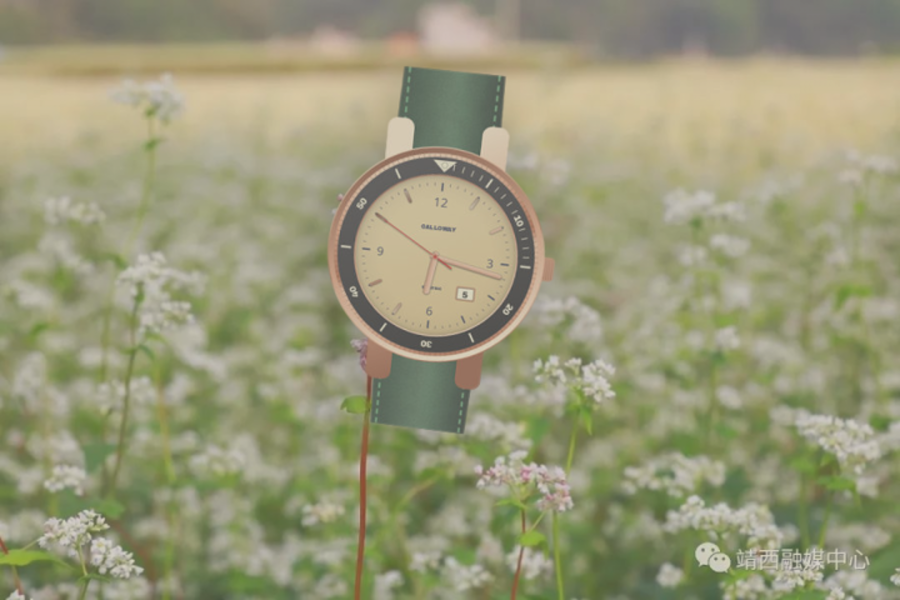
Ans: 6:16:50
